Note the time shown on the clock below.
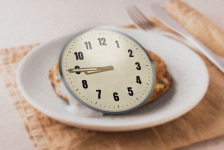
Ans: 8:45
